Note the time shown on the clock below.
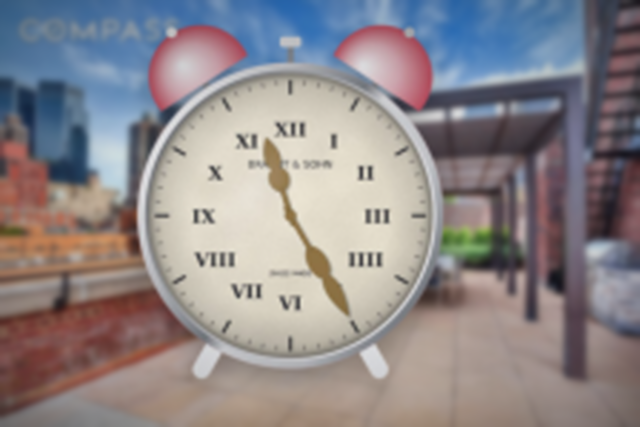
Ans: 11:25
